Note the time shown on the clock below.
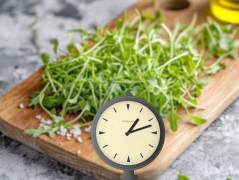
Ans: 1:12
